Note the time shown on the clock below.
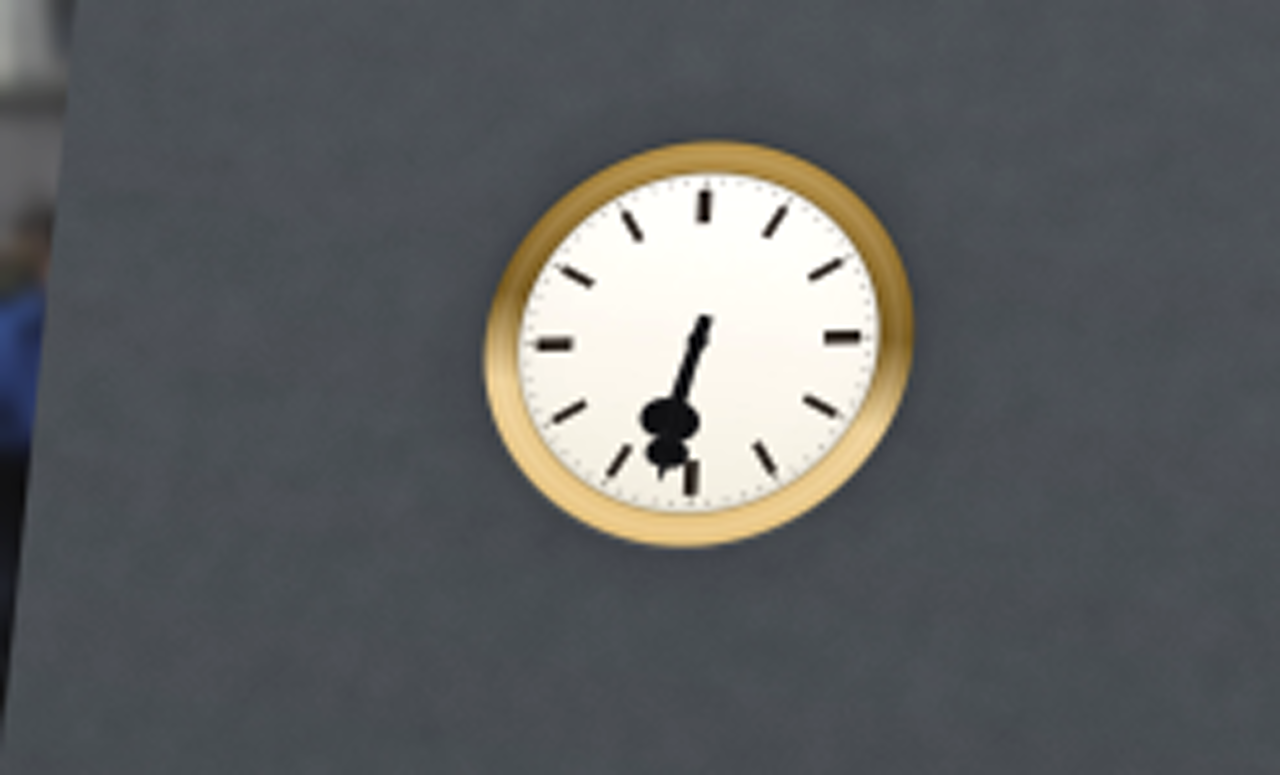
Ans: 6:32
